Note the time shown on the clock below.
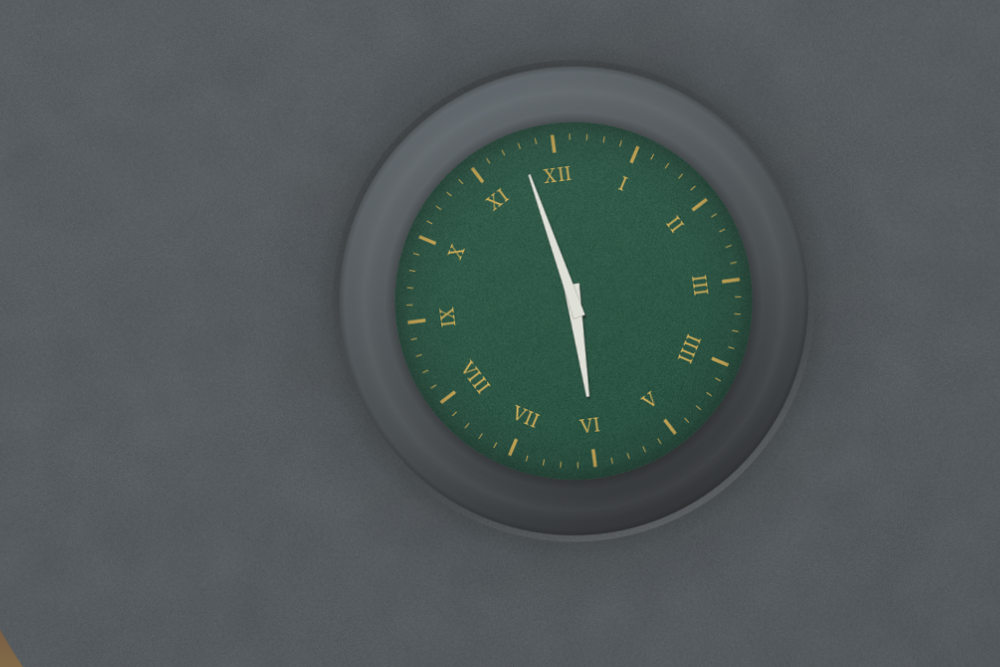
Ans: 5:58
